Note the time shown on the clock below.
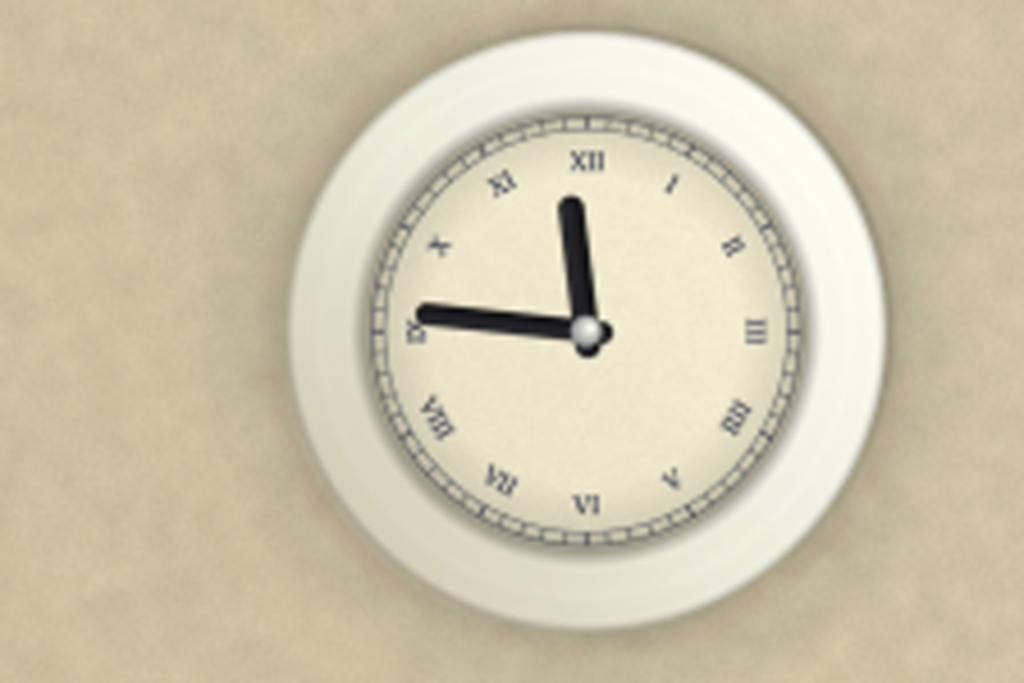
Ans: 11:46
